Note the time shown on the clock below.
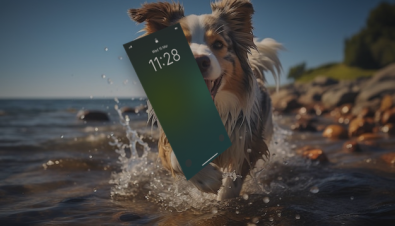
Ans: 11:28
